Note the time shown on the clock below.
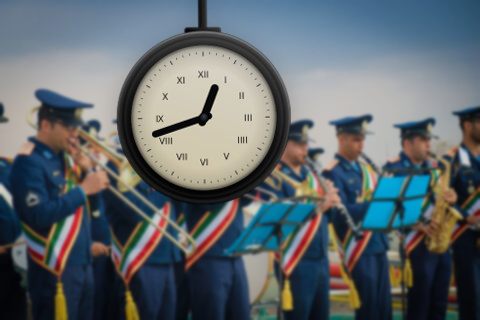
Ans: 12:42
